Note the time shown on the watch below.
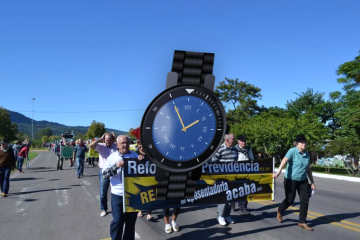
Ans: 1:55
